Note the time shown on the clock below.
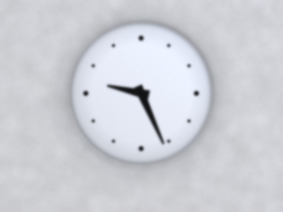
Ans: 9:26
